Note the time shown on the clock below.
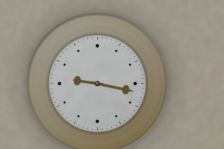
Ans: 9:17
